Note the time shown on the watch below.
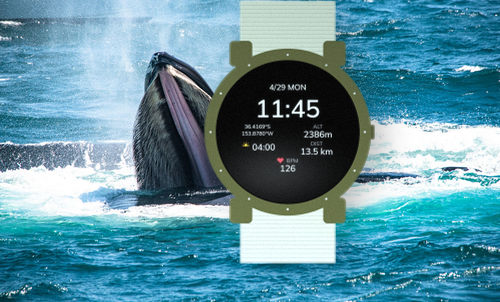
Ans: 11:45
